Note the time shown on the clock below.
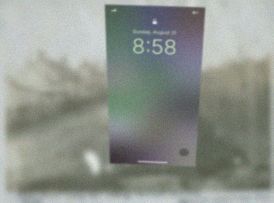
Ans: 8:58
